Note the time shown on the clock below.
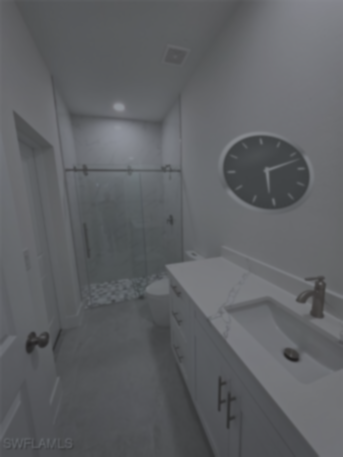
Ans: 6:12
